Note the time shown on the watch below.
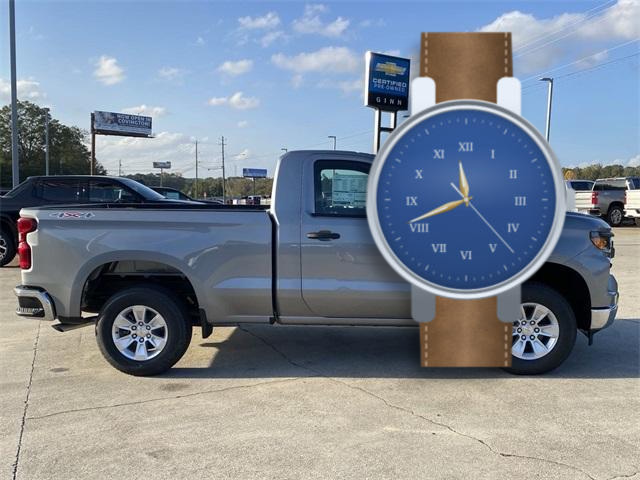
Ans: 11:41:23
